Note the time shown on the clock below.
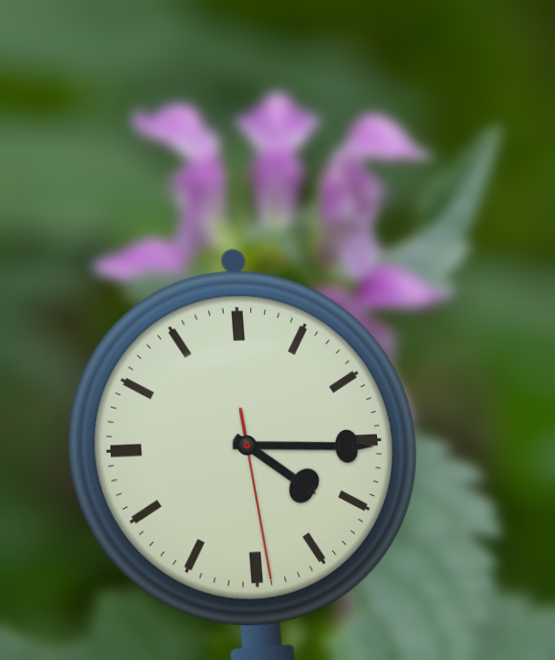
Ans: 4:15:29
